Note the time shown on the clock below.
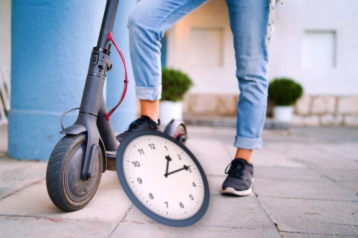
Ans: 1:14
